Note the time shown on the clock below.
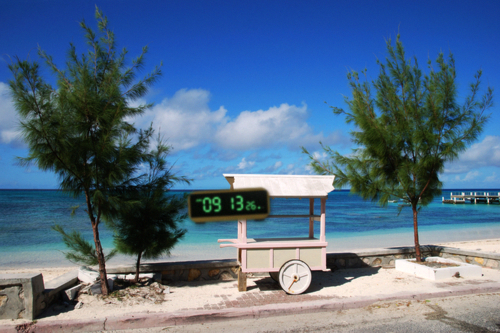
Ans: 9:13
